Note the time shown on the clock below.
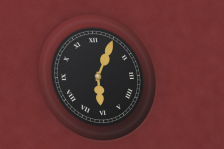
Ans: 6:05
